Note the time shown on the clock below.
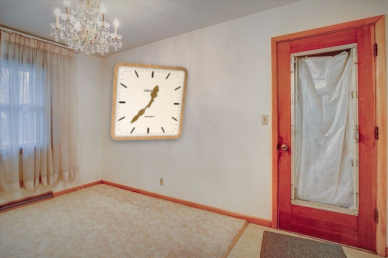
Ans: 12:37
